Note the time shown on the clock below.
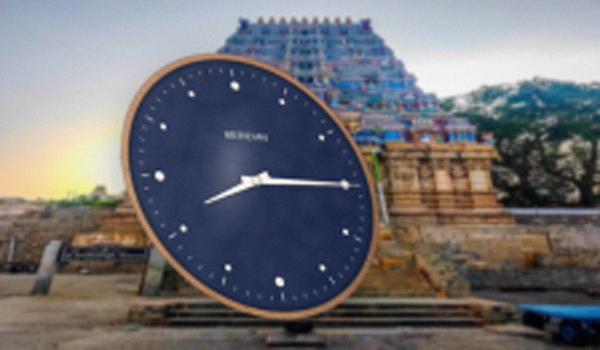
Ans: 8:15
